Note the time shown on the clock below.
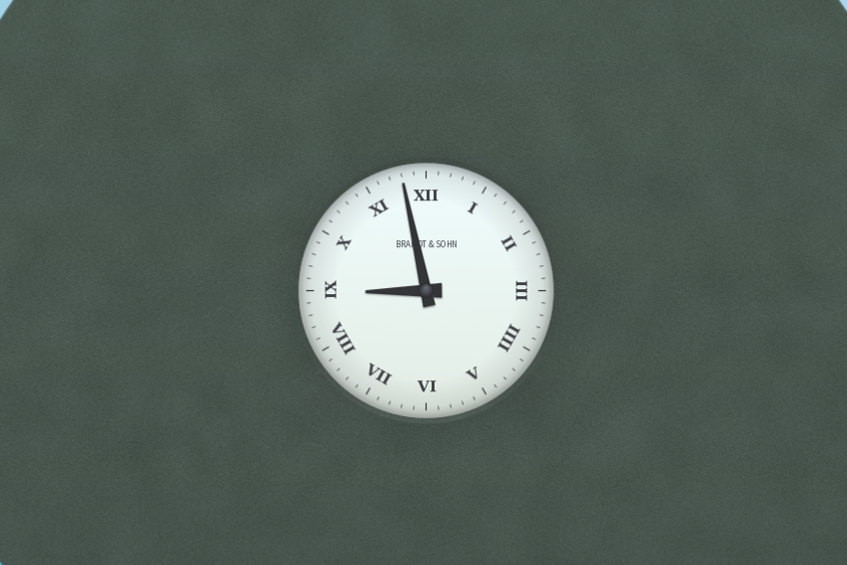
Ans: 8:58
